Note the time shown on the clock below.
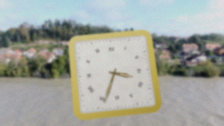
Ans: 3:34
